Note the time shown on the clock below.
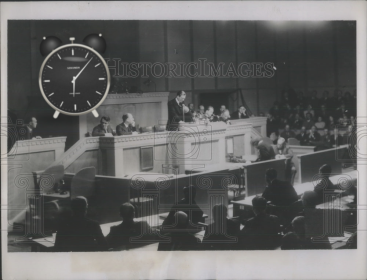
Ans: 6:07
